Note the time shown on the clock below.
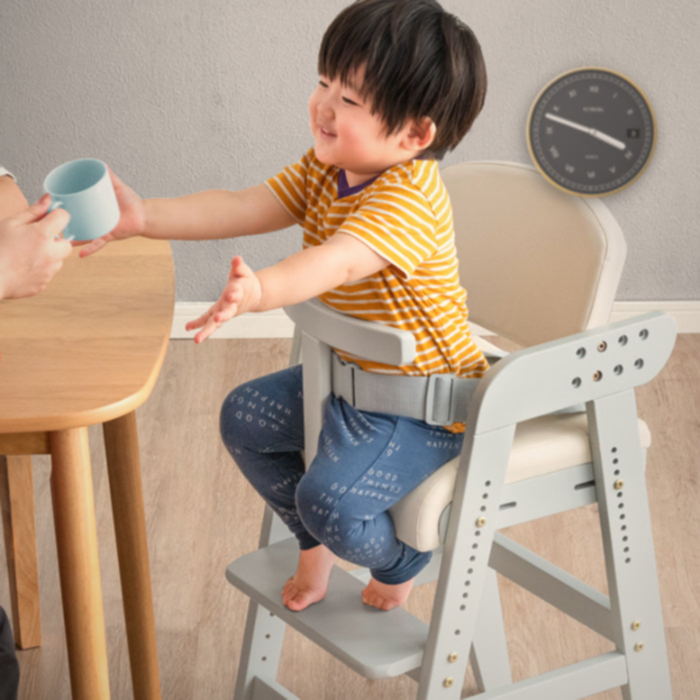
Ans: 3:48
